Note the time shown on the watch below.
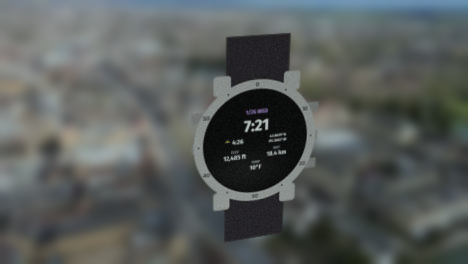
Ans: 7:21
